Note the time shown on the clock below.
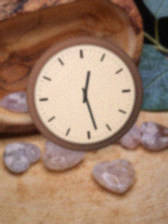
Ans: 12:28
